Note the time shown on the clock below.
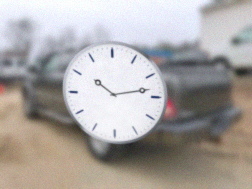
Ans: 10:13
